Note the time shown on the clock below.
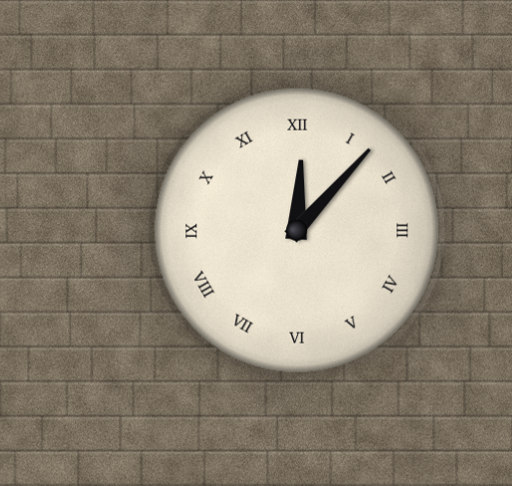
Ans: 12:07
